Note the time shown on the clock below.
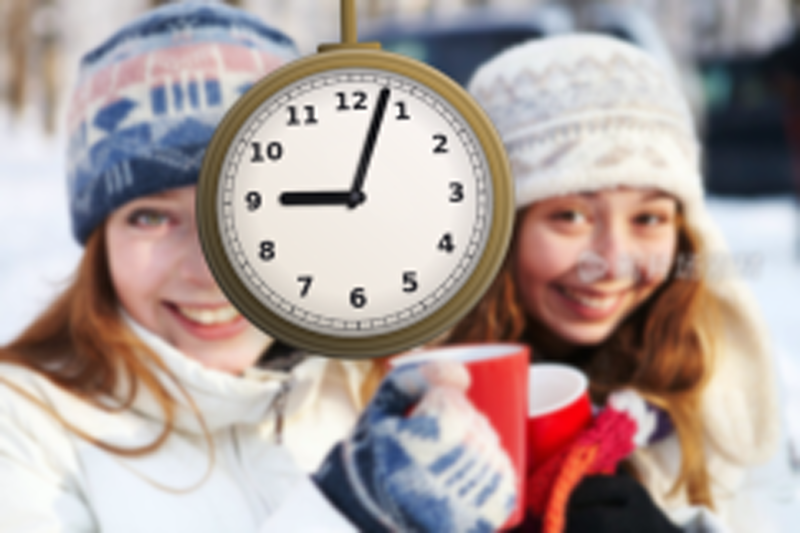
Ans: 9:03
